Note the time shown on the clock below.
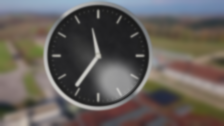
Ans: 11:36
